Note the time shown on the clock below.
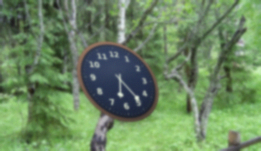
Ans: 6:24
